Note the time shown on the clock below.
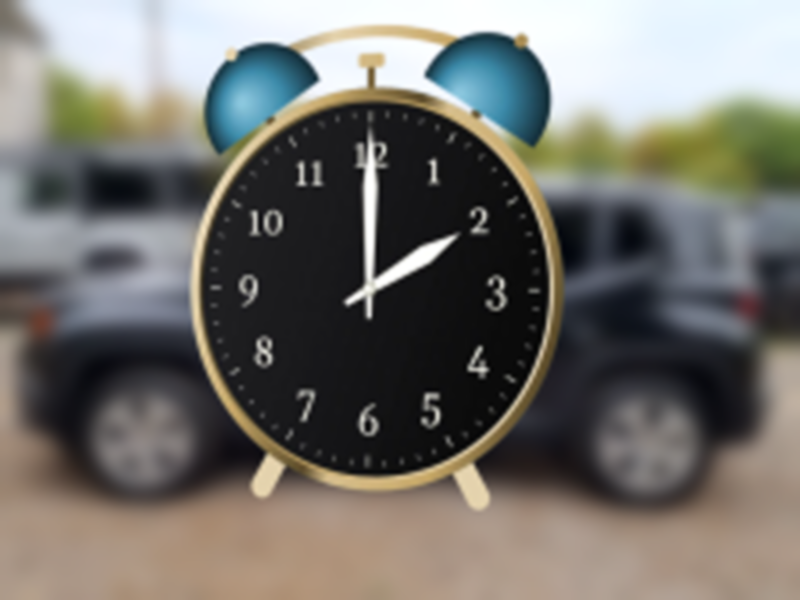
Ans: 2:00
